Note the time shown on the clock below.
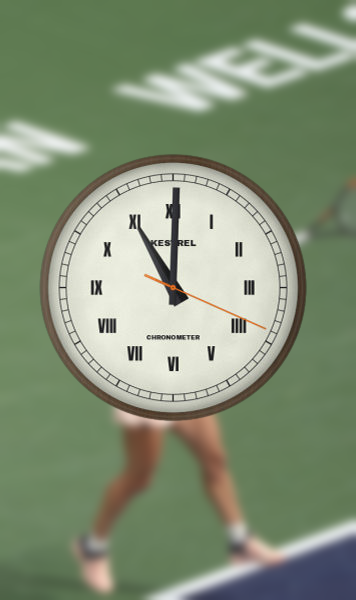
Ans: 11:00:19
